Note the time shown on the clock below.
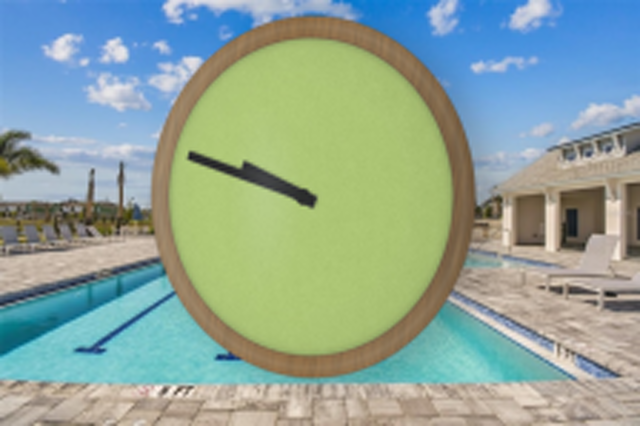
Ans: 9:48
